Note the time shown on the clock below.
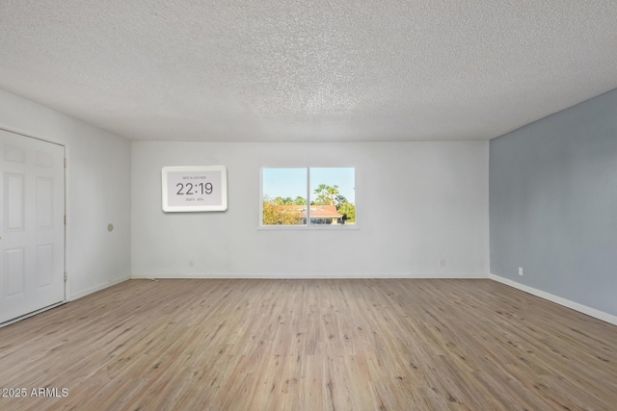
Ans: 22:19
